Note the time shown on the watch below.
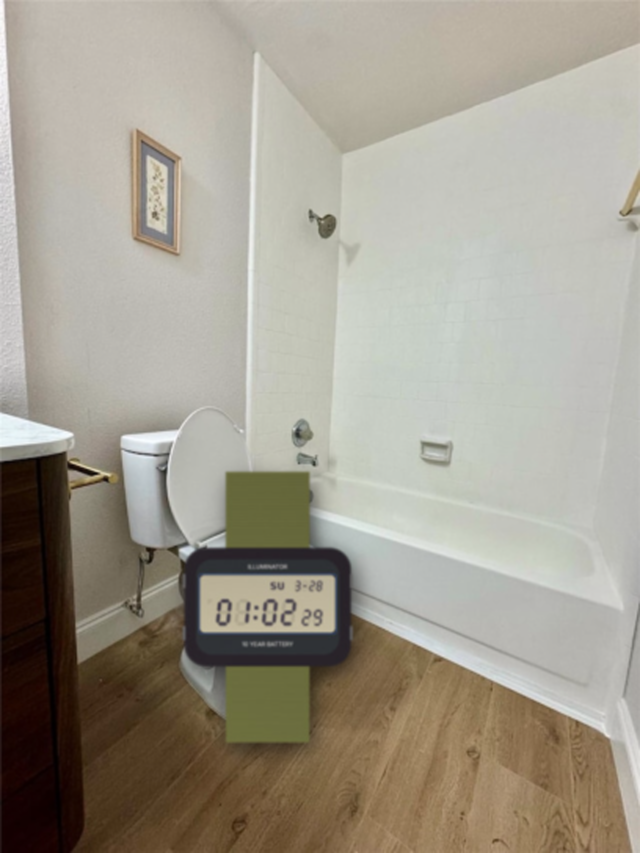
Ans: 1:02:29
